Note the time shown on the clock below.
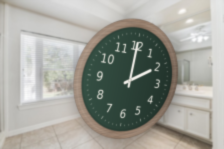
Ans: 2:00
